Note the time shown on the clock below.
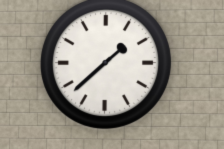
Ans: 1:38
